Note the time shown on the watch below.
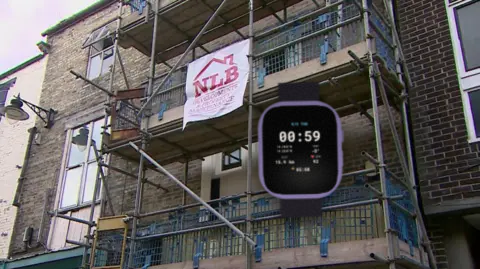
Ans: 0:59
